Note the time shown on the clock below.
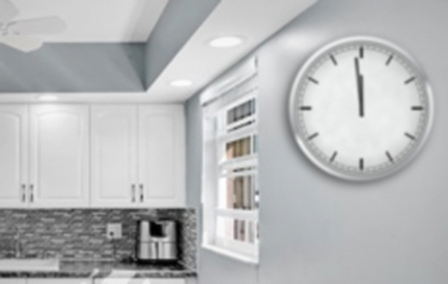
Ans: 11:59
